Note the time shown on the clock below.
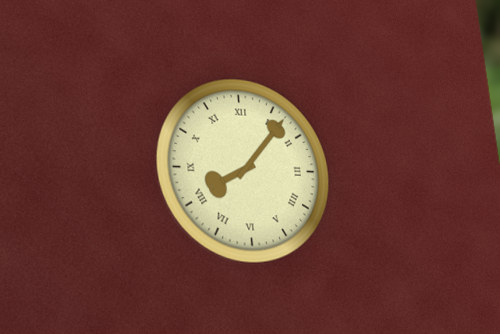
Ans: 8:07
